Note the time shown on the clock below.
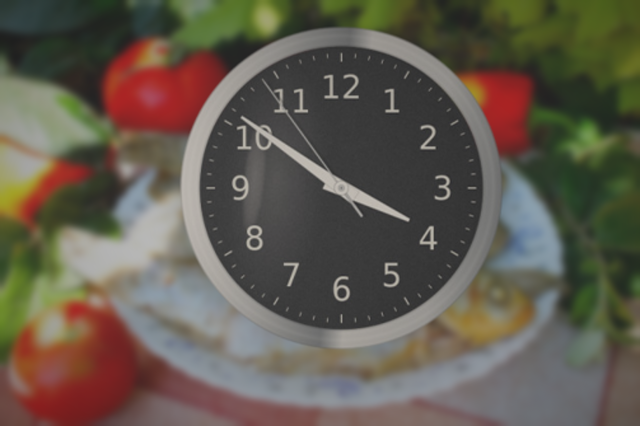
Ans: 3:50:54
